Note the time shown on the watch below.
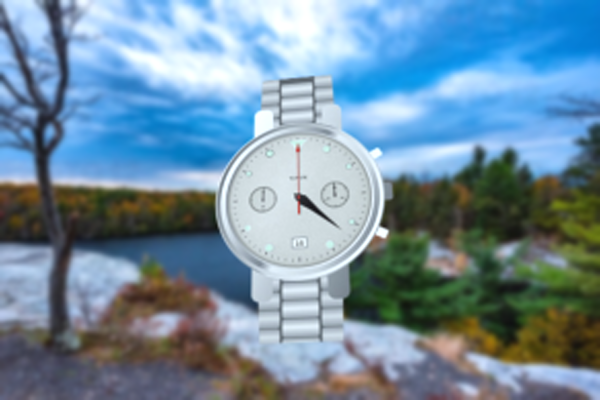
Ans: 4:22
